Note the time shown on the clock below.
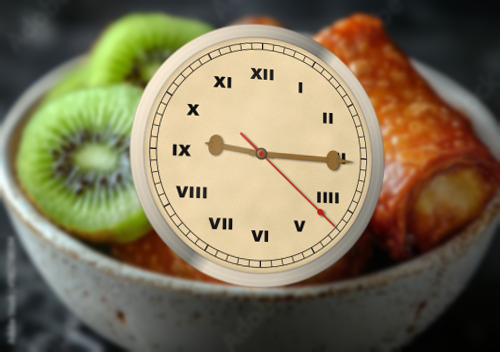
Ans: 9:15:22
